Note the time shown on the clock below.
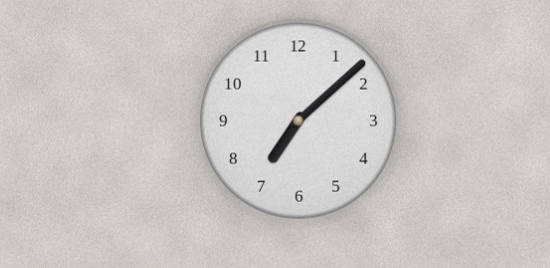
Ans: 7:08
